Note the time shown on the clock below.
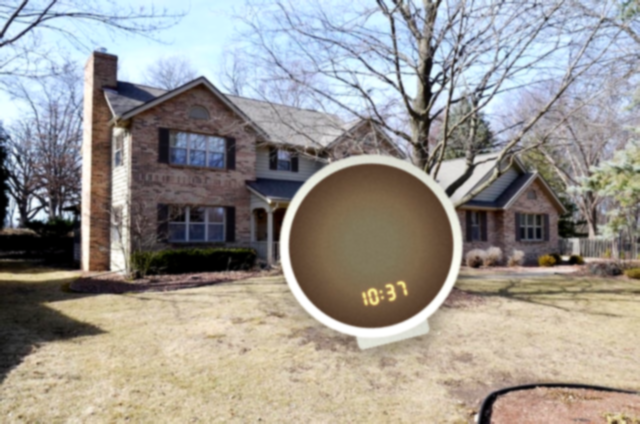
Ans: 10:37
